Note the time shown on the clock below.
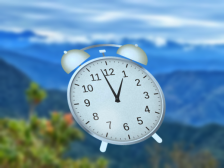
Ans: 12:58
